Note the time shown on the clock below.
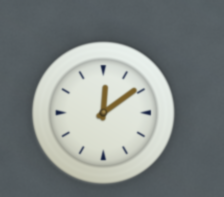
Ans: 12:09
